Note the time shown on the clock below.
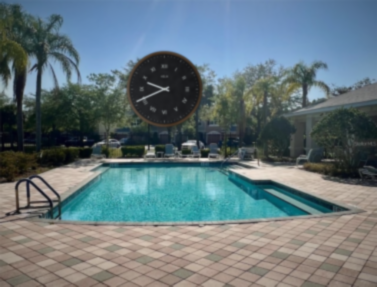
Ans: 9:41
